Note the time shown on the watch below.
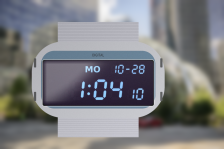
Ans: 1:04:10
